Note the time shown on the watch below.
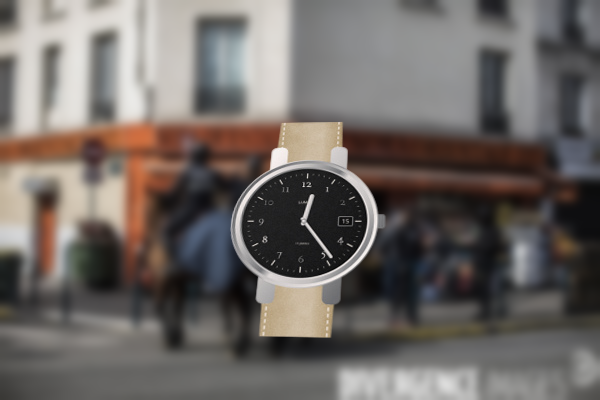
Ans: 12:24
